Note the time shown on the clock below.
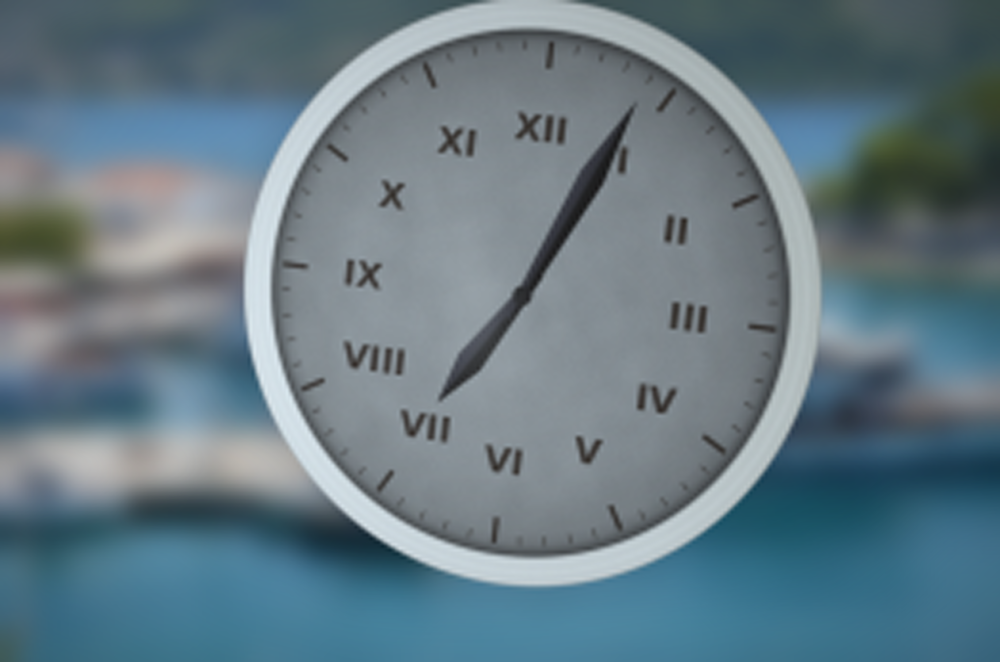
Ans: 7:04
